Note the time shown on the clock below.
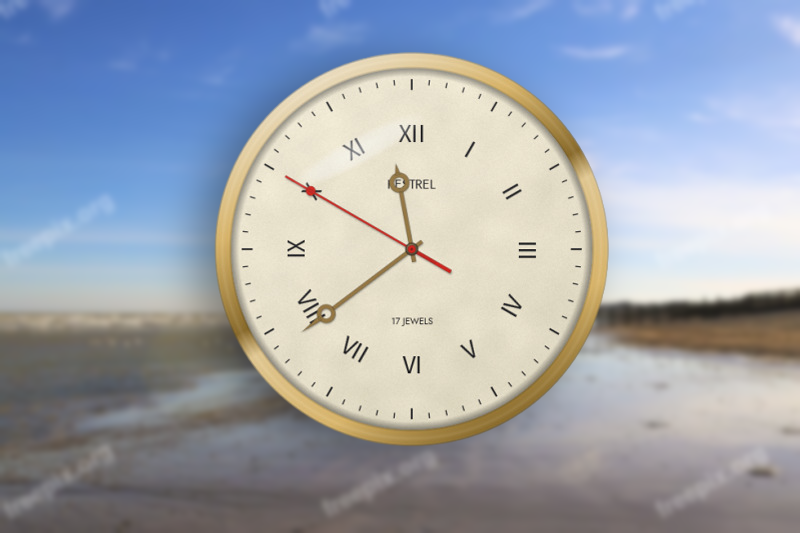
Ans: 11:38:50
